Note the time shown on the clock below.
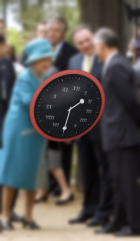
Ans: 1:30
